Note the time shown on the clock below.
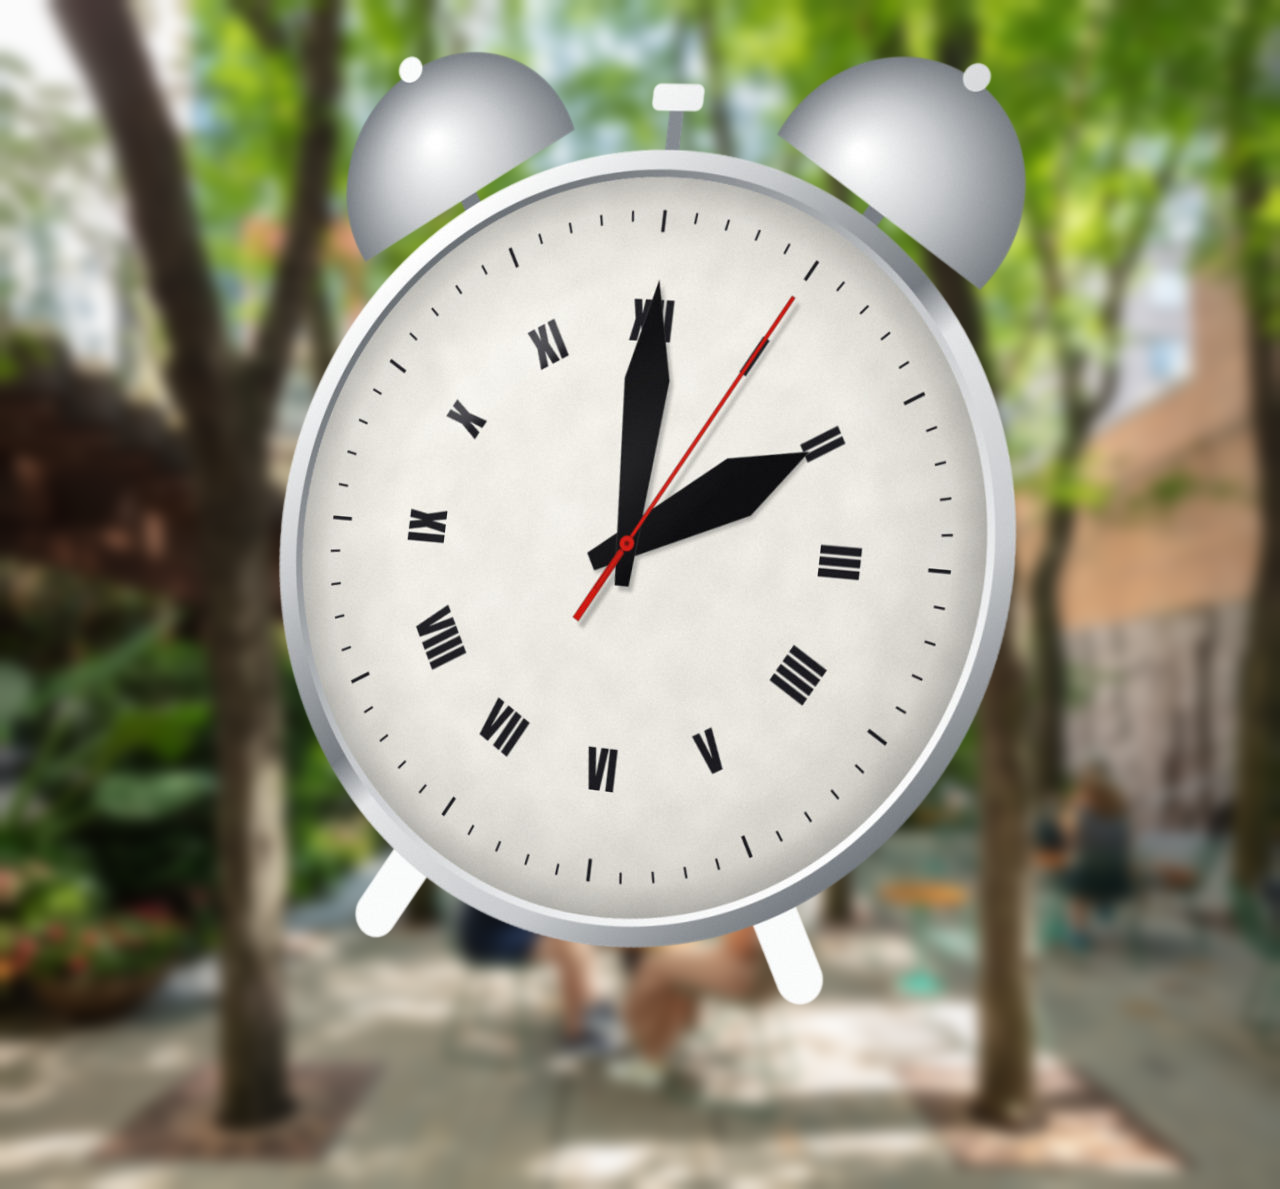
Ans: 2:00:05
